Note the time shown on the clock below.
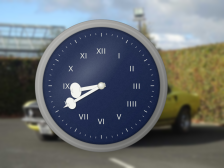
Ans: 8:40
